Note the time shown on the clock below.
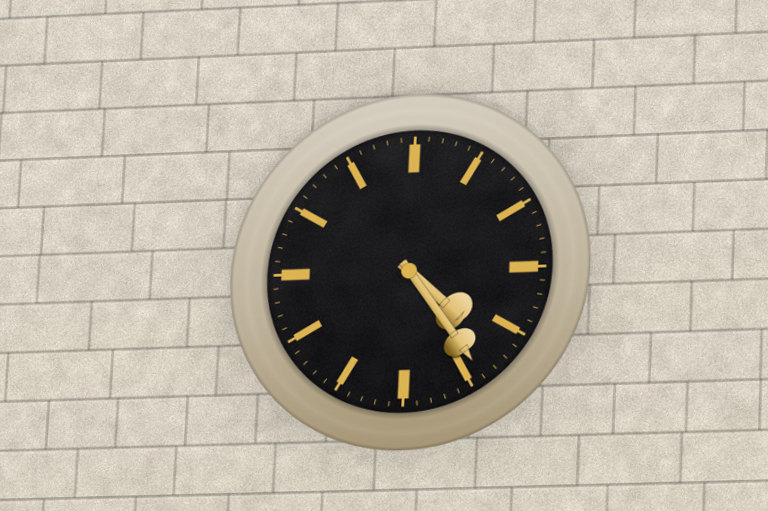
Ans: 4:24
